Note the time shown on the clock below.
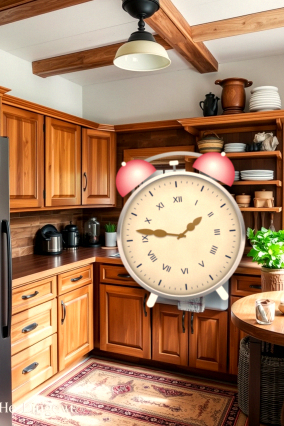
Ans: 1:47
